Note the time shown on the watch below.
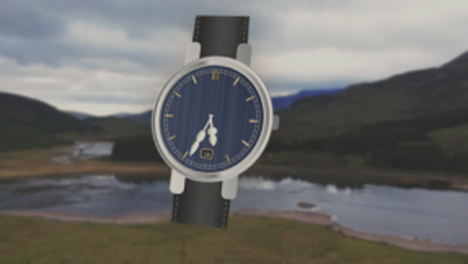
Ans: 5:34
